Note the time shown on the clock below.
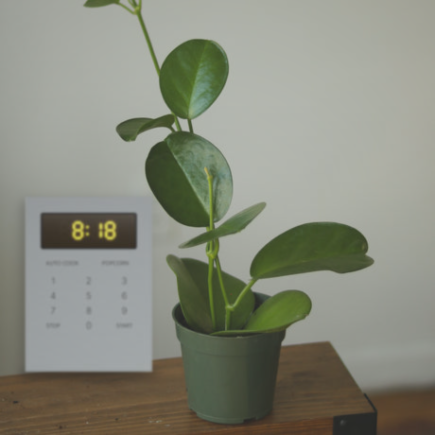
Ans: 8:18
